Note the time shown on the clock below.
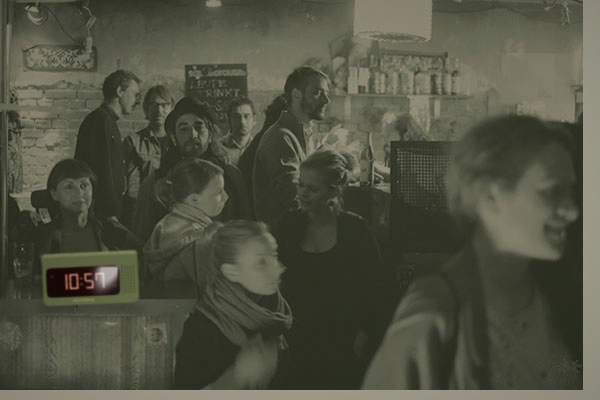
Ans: 10:57
